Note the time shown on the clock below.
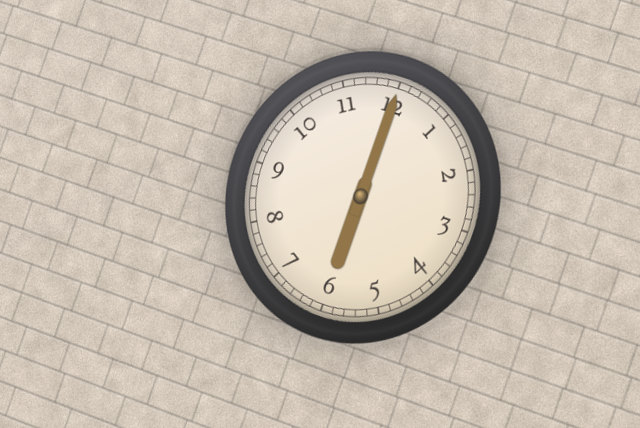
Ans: 6:00
